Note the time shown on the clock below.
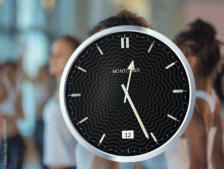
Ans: 12:26
